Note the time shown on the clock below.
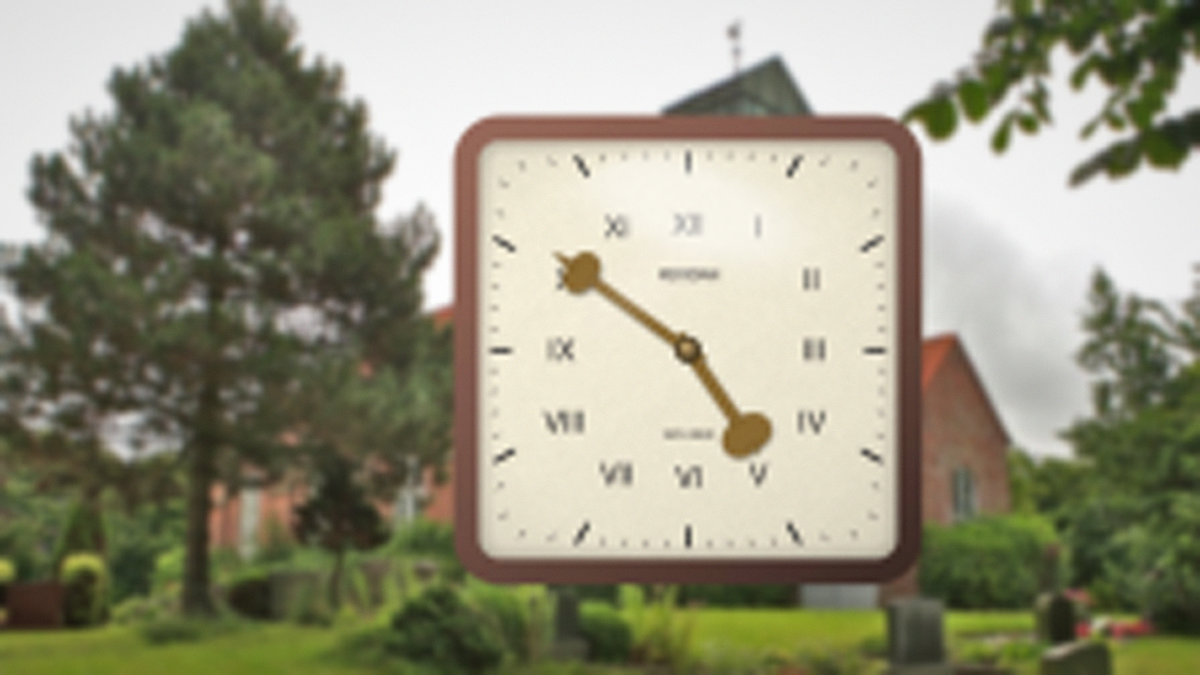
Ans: 4:51
